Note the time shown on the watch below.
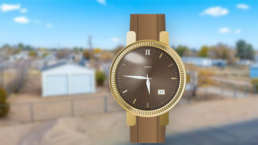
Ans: 5:46
